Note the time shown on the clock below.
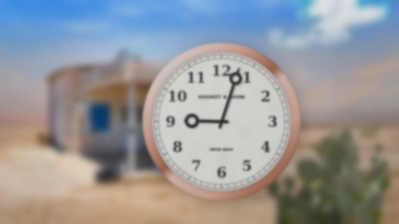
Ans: 9:03
